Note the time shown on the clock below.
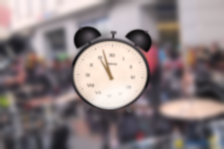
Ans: 10:57
